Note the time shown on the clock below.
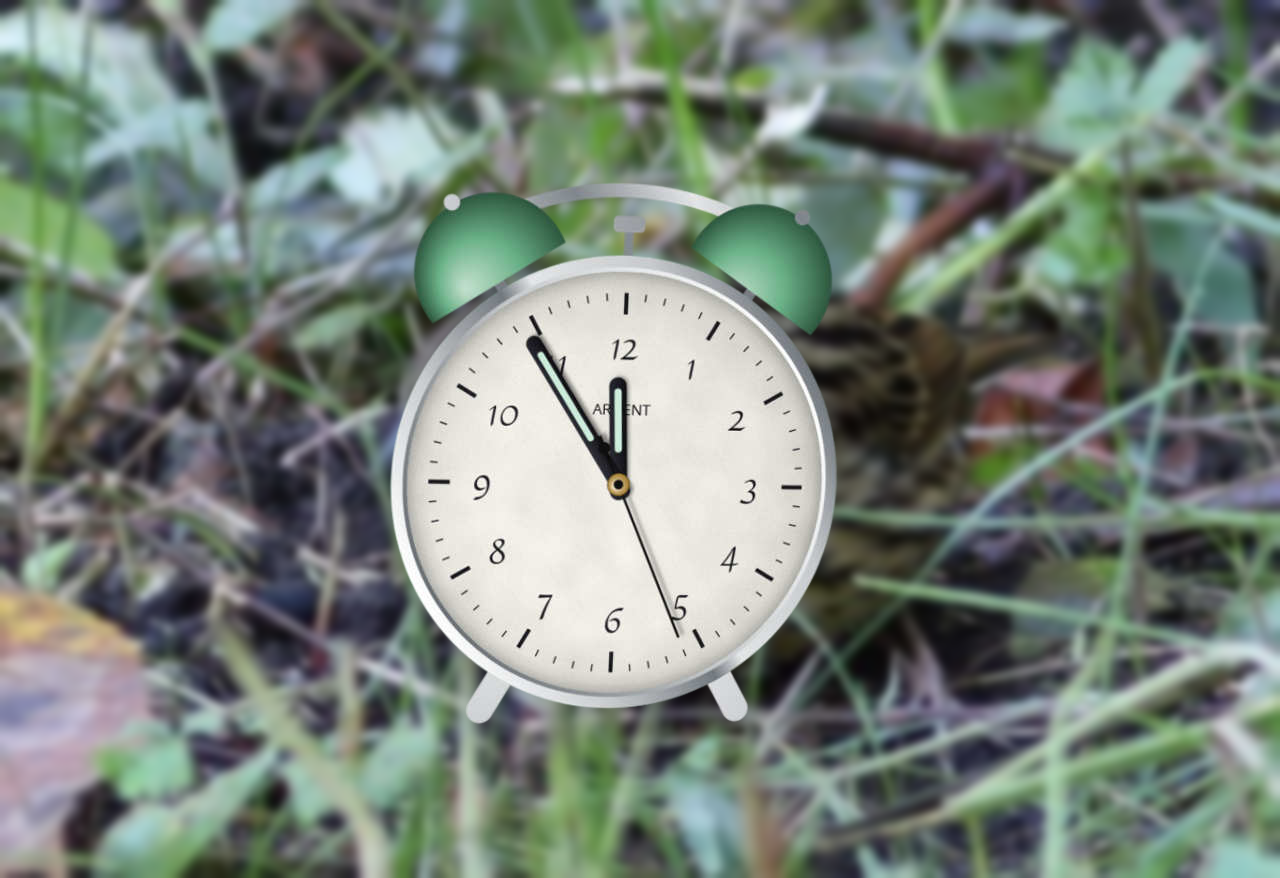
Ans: 11:54:26
